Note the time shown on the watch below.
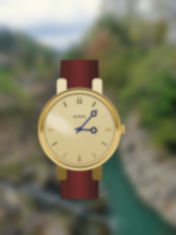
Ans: 3:07
